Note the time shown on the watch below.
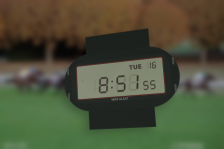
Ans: 8:51:55
